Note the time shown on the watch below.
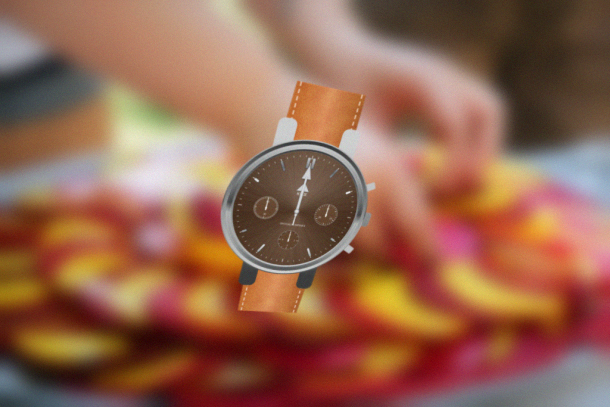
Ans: 12:00
